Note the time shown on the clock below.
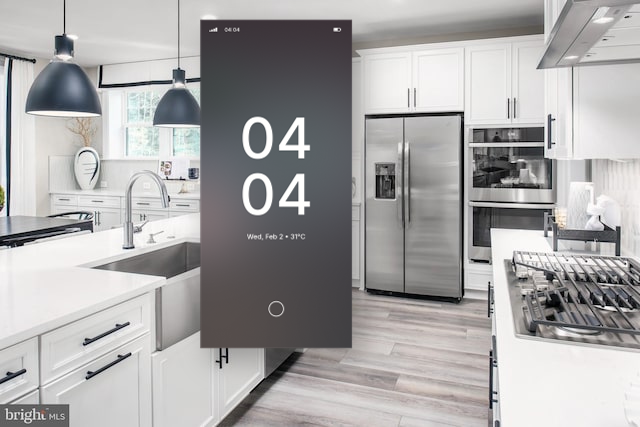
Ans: 4:04
